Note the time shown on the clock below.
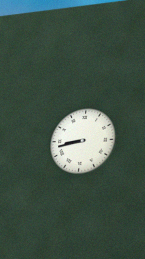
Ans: 8:43
